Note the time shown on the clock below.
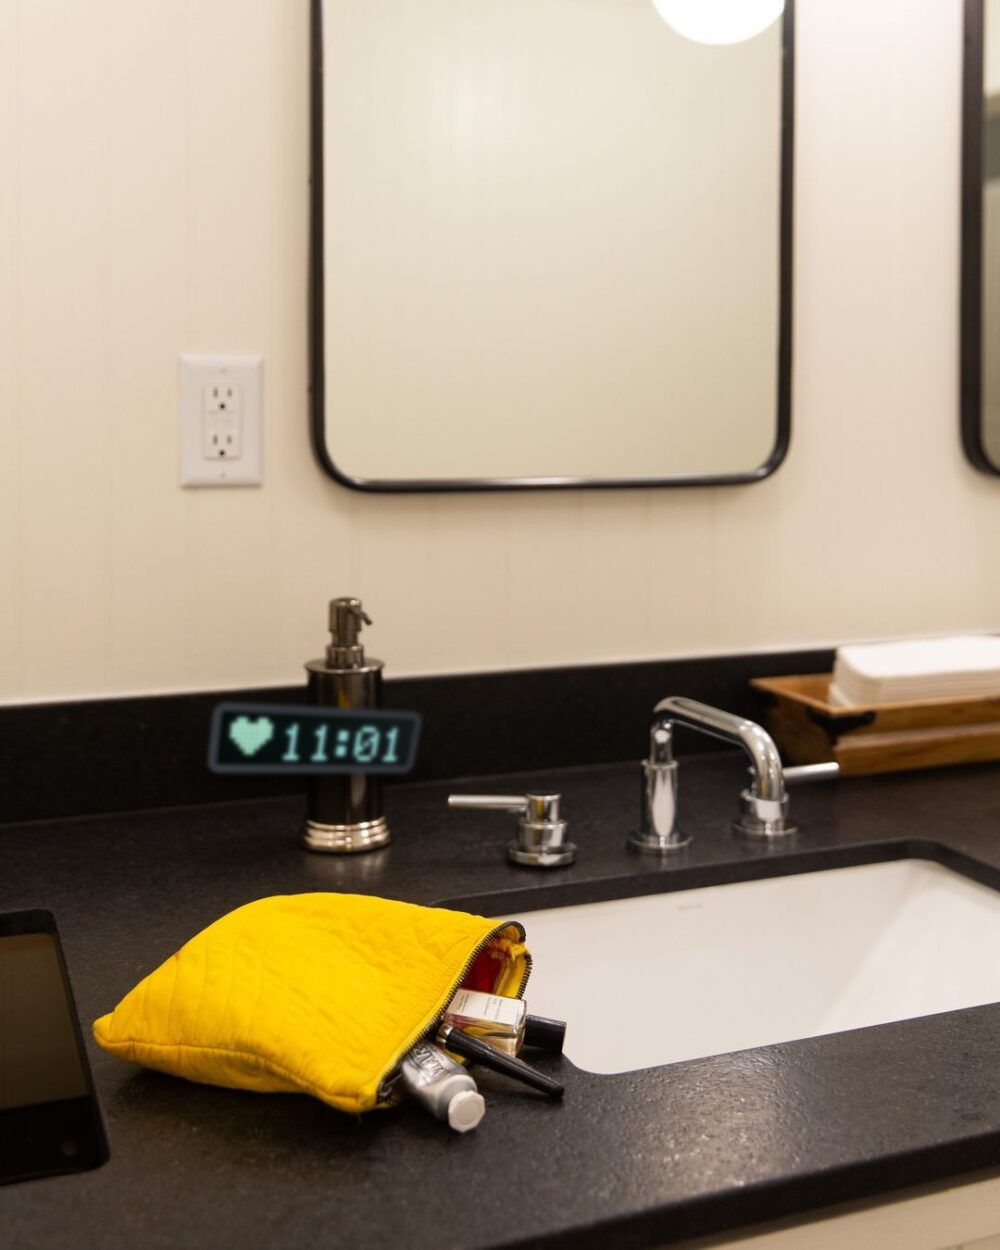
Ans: 11:01
